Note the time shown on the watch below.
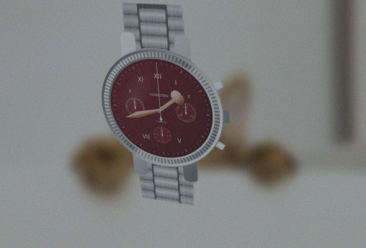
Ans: 1:42
